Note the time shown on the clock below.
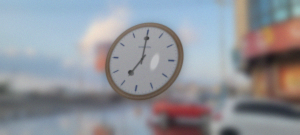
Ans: 7:00
